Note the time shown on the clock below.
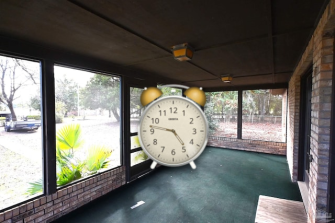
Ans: 4:47
